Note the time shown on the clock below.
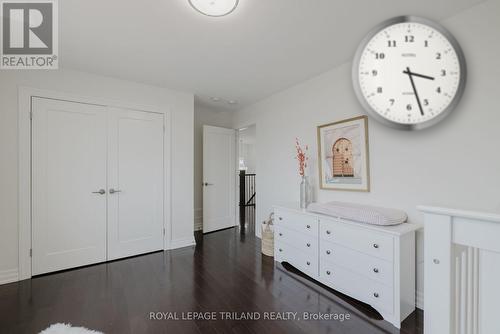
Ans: 3:27
